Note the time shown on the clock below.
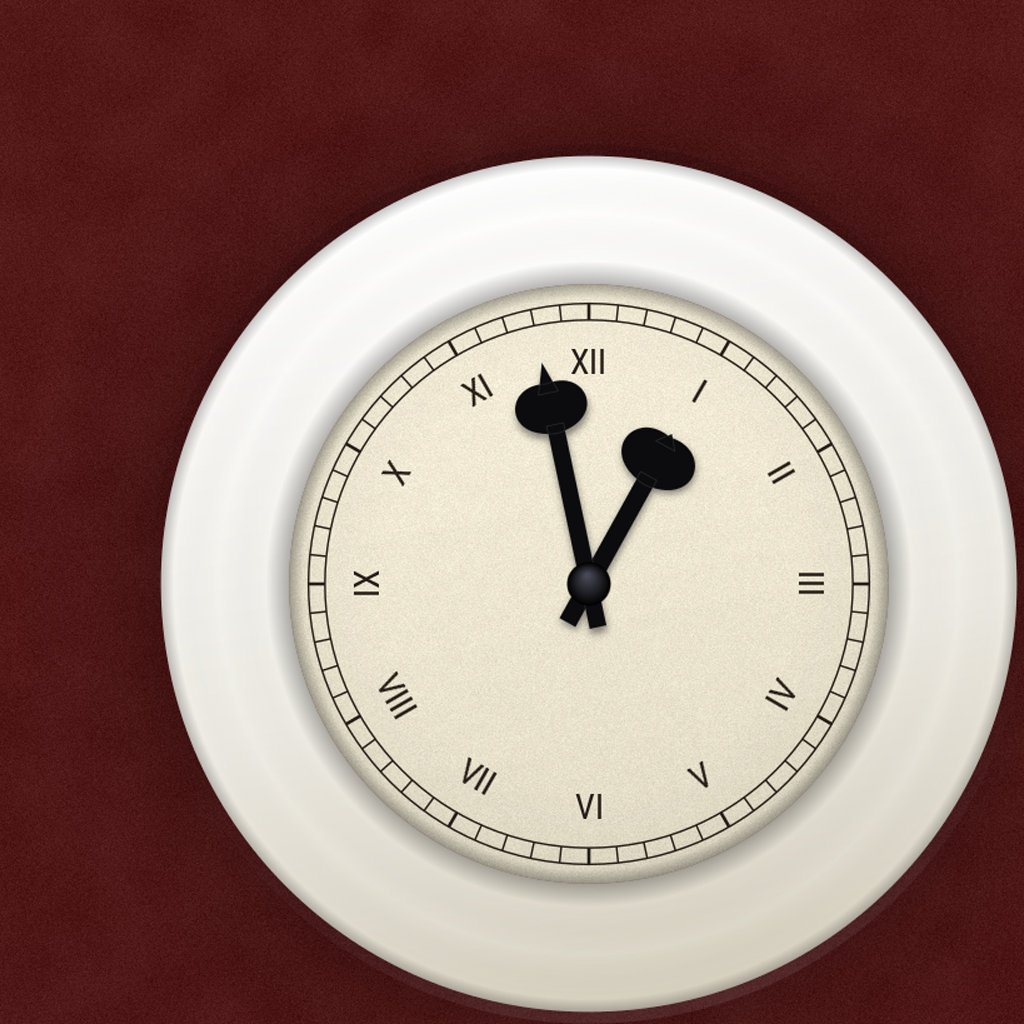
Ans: 12:58
